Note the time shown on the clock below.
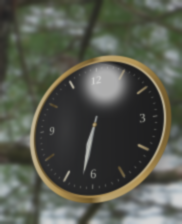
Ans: 6:32
